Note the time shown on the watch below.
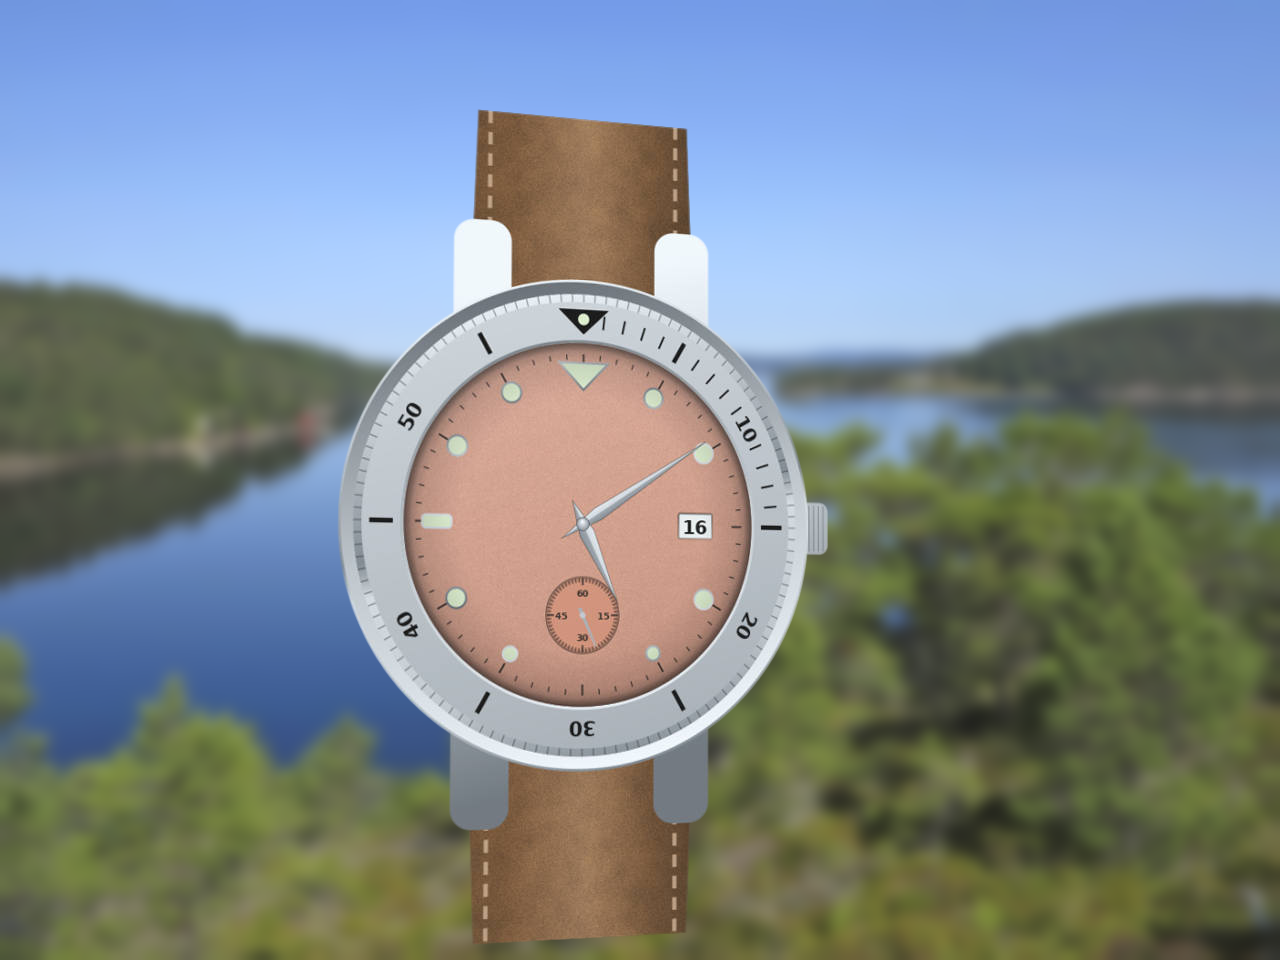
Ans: 5:09:26
